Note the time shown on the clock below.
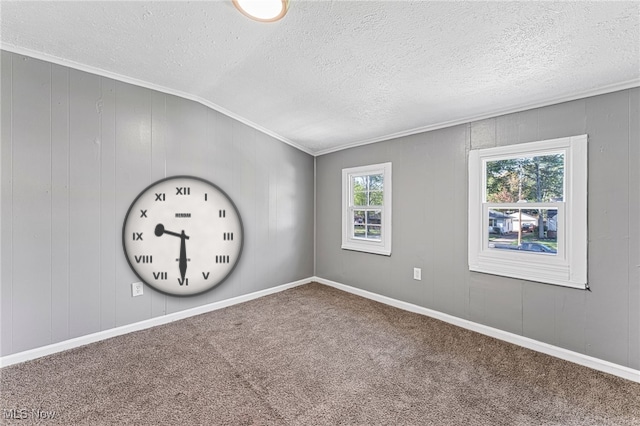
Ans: 9:30
